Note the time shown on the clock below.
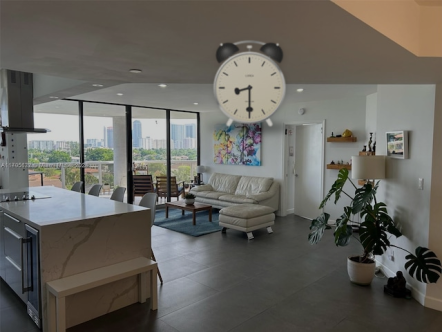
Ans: 8:30
